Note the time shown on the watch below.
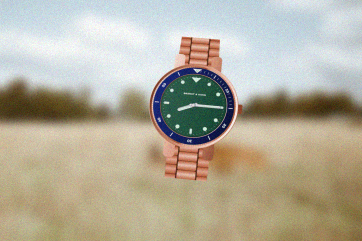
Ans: 8:15
